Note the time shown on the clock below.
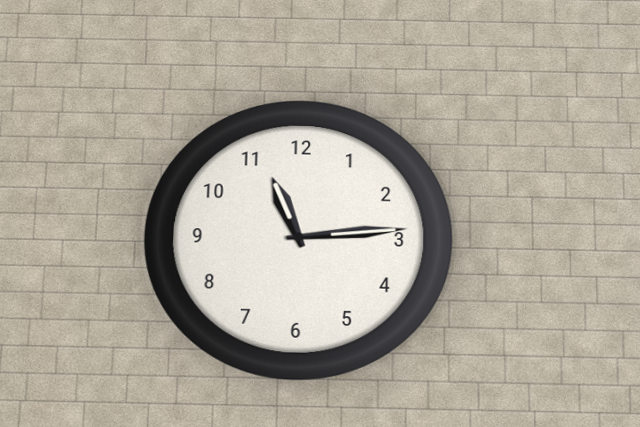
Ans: 11:14
